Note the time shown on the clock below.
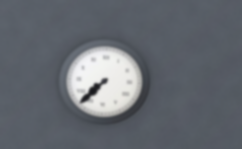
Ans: 7:37
